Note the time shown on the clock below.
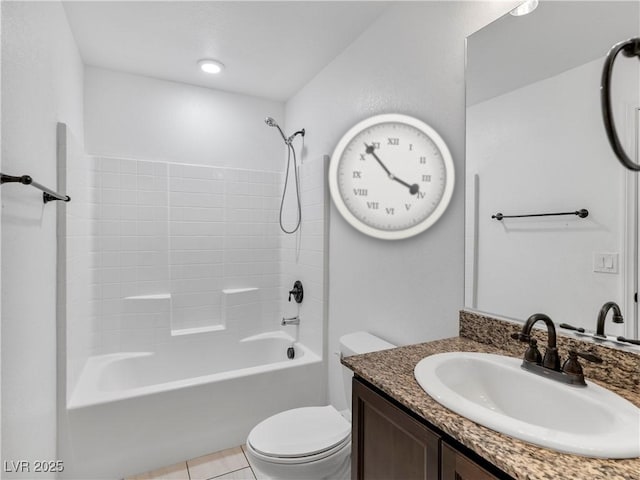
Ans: 3:53
